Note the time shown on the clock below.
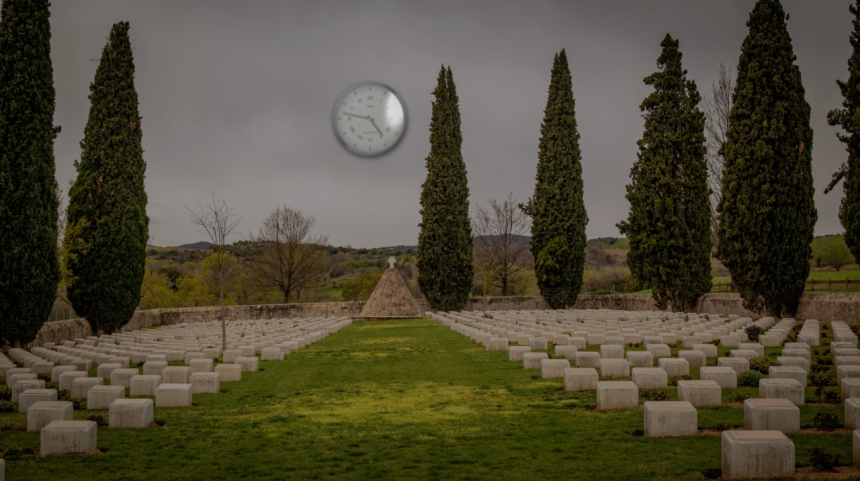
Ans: 4:47
